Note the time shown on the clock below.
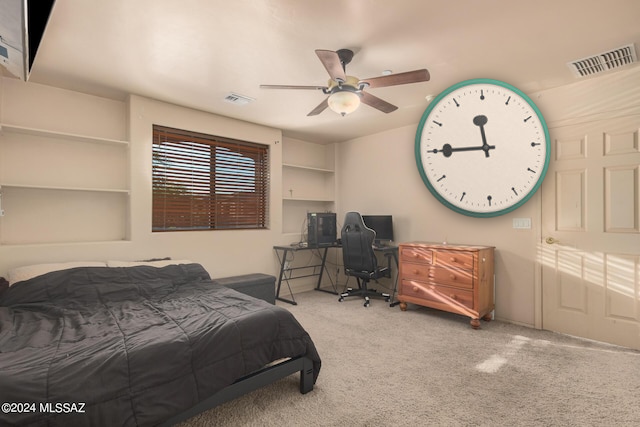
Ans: 11:45
